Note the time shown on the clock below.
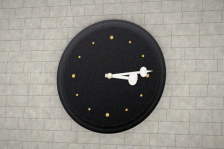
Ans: 3:14
